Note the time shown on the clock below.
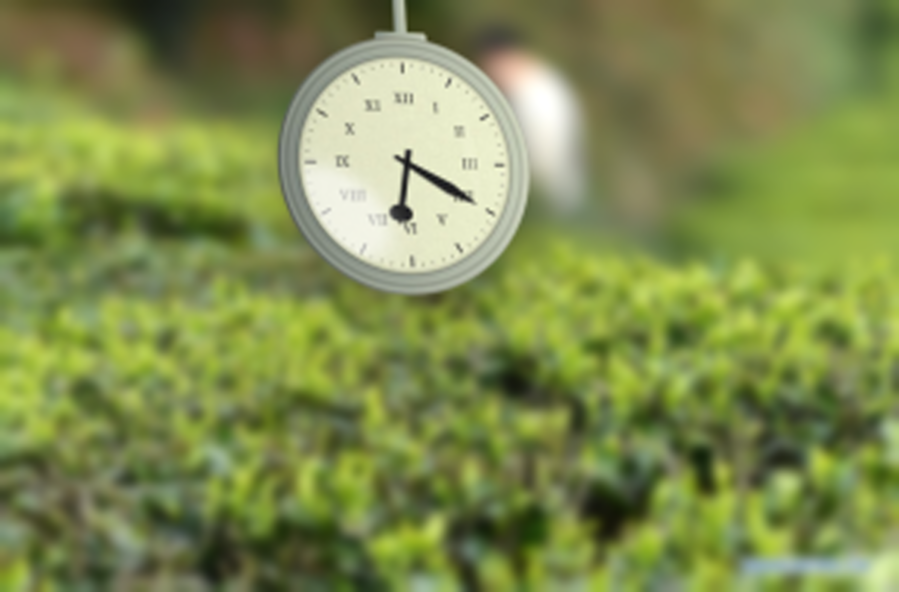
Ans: 6:20
